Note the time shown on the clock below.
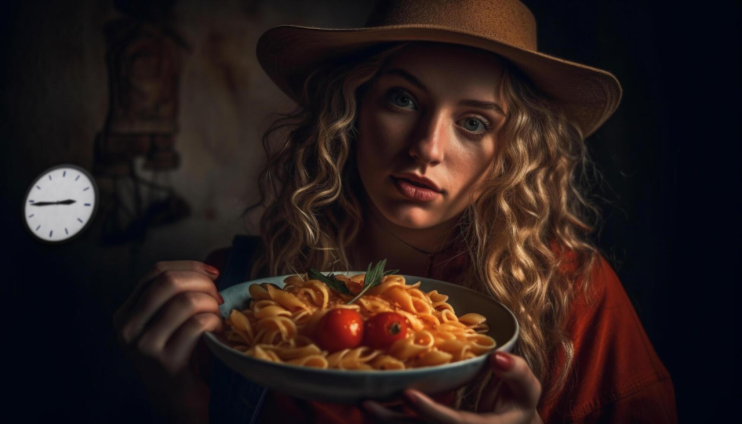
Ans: 2:44
